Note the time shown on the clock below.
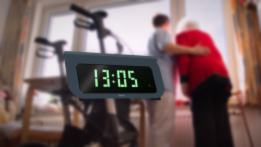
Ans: 13:05
